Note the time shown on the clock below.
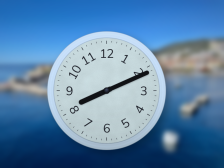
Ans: 8:11
